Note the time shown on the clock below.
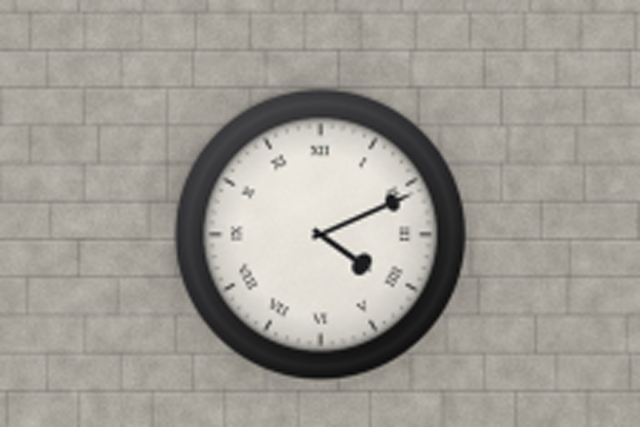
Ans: 4:11
